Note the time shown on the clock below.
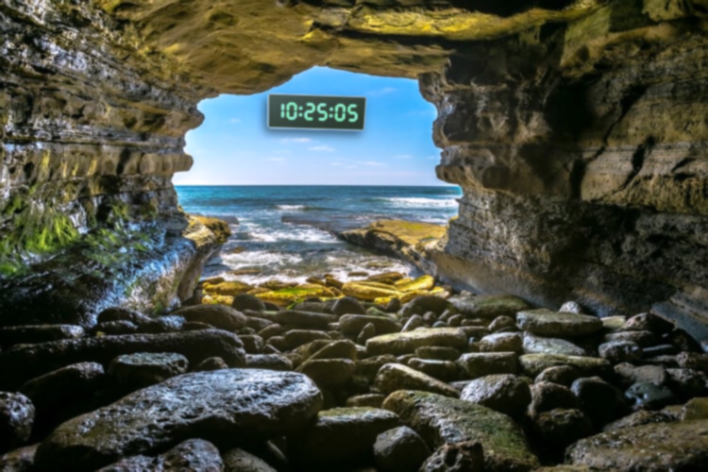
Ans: 10:25:05
